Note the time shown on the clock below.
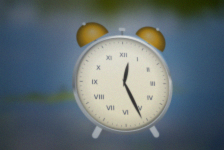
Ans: 12:26
